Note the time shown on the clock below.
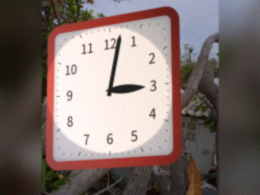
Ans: 3:02
